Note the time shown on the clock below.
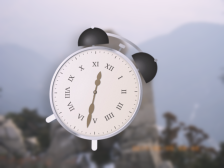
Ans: 11:27
